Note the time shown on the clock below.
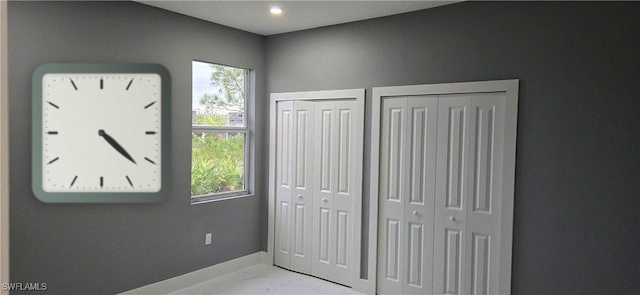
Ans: 4:22
